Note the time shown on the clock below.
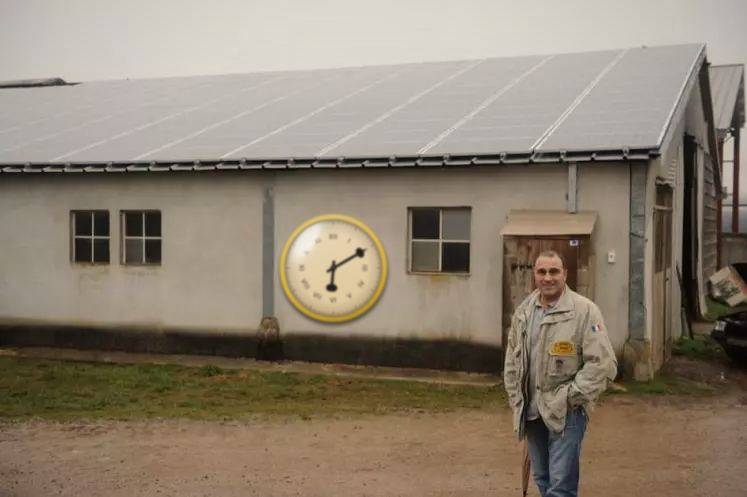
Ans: 6:10
